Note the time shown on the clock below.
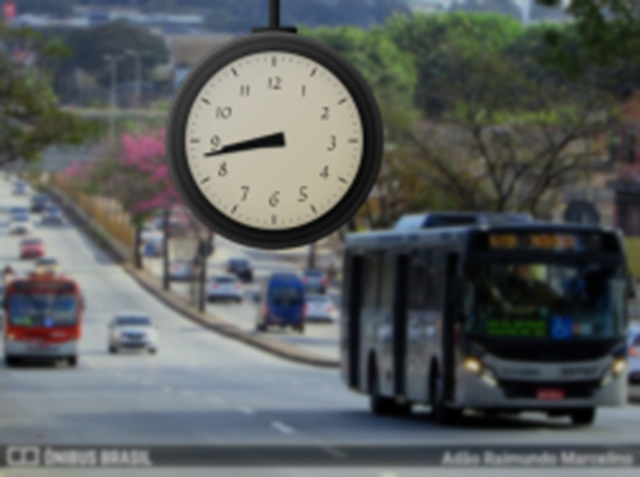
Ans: 8:43
